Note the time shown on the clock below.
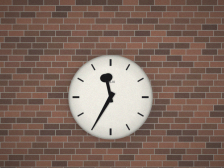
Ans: 11:35
